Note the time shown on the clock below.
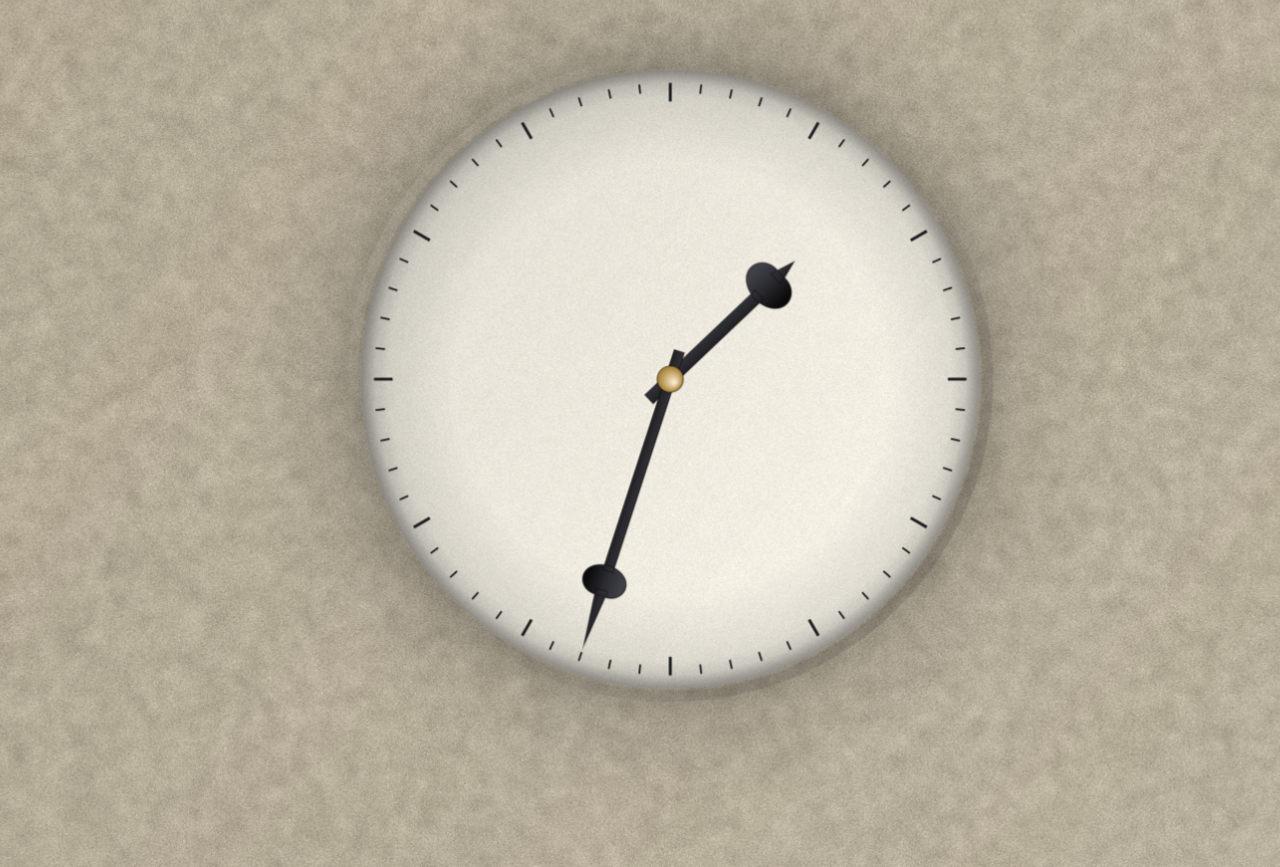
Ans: 1:33
